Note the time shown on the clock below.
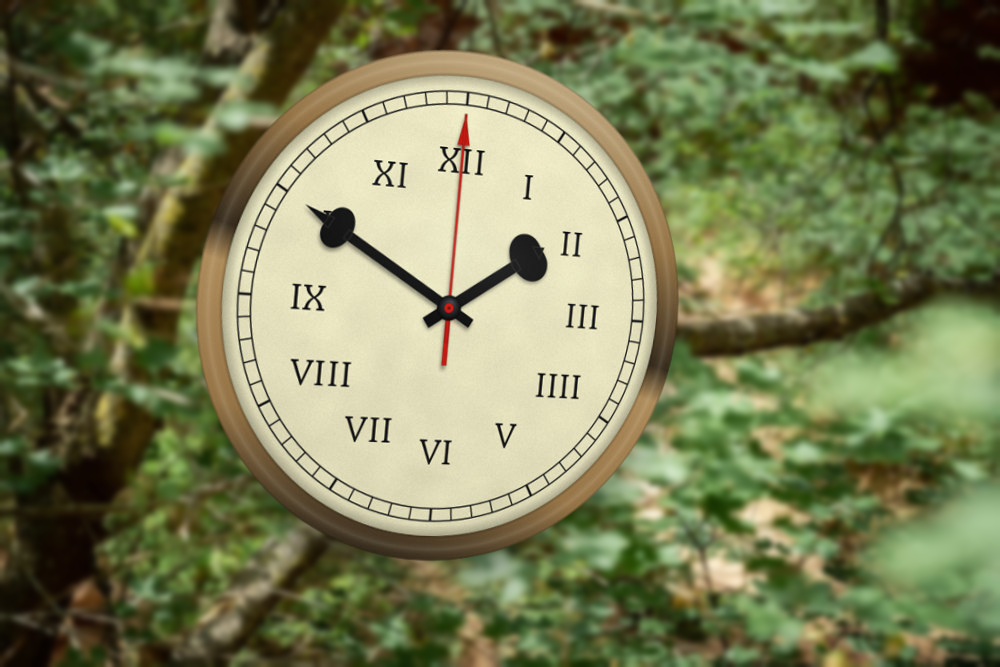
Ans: 1:50:00
